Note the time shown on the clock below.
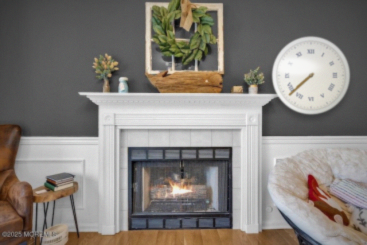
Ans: 7:38
